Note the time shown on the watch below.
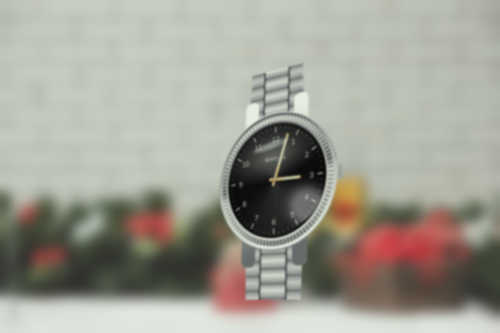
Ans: 3:03
